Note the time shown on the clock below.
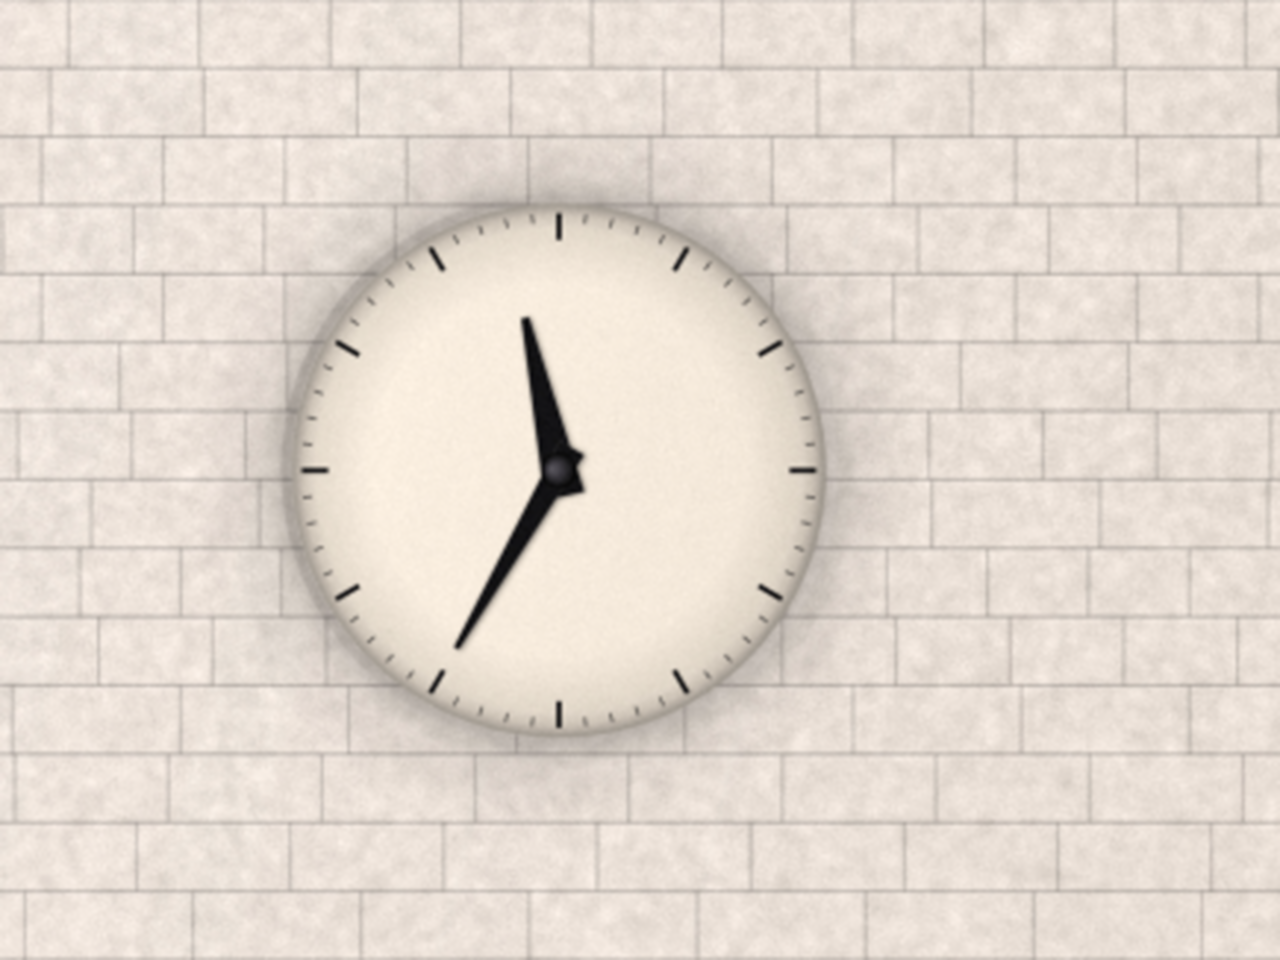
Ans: 11:35
